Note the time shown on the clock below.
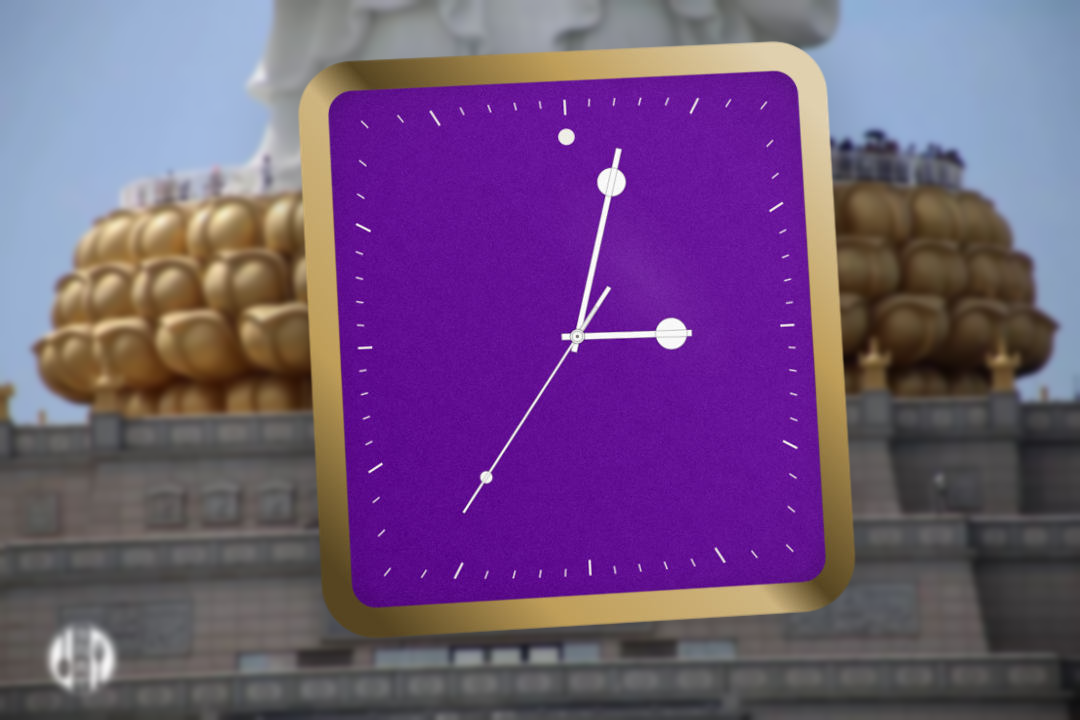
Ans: 3:02:36
